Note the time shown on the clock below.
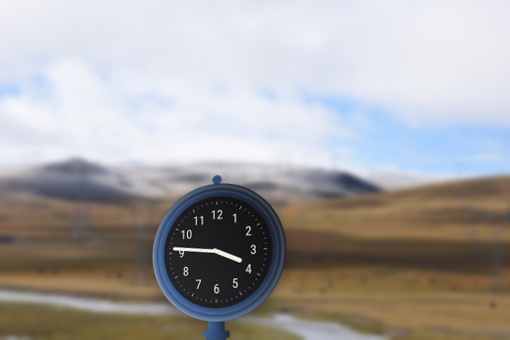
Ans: 3:46
